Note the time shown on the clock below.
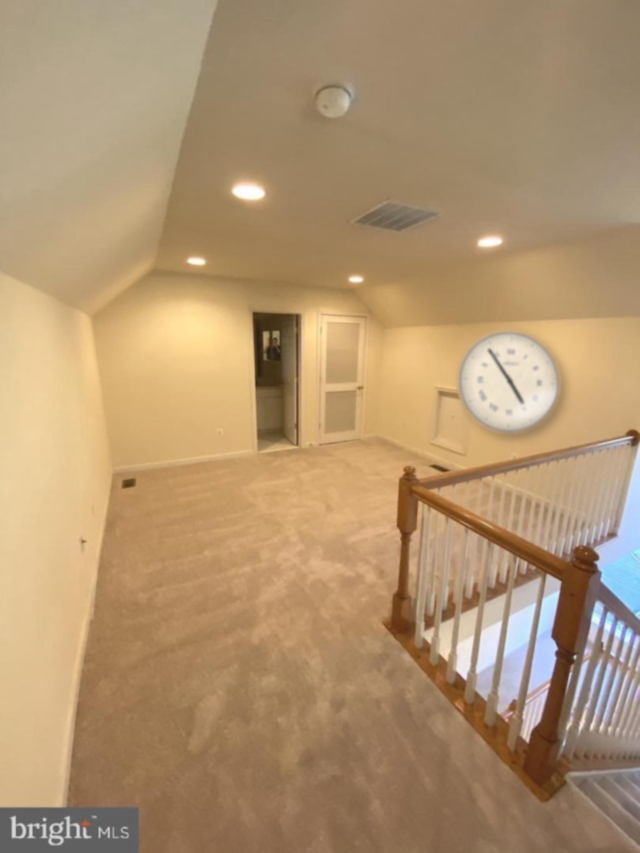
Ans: 4:54
